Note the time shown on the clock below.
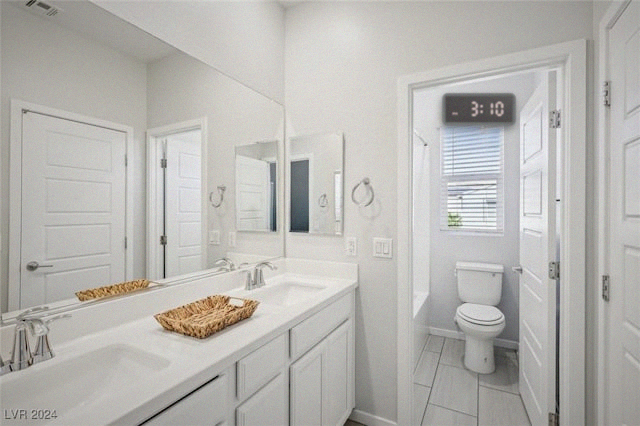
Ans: 3:10
